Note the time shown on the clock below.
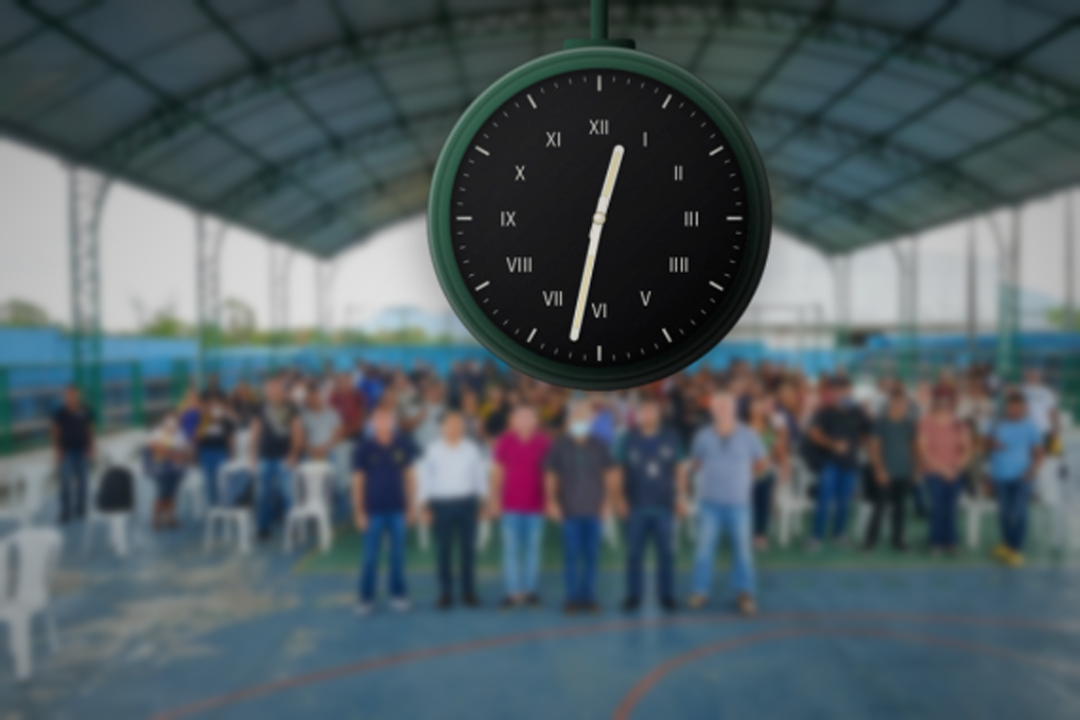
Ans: 12:32
